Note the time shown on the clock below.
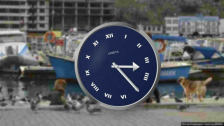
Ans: 3:25
